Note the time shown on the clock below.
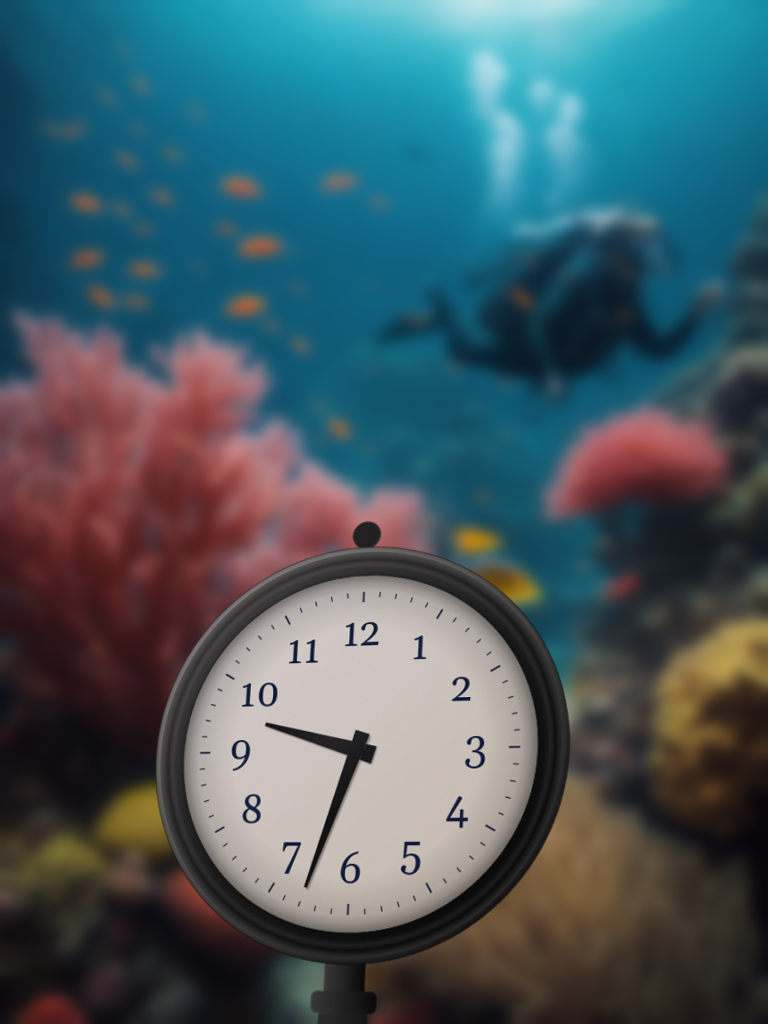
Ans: 9:33
